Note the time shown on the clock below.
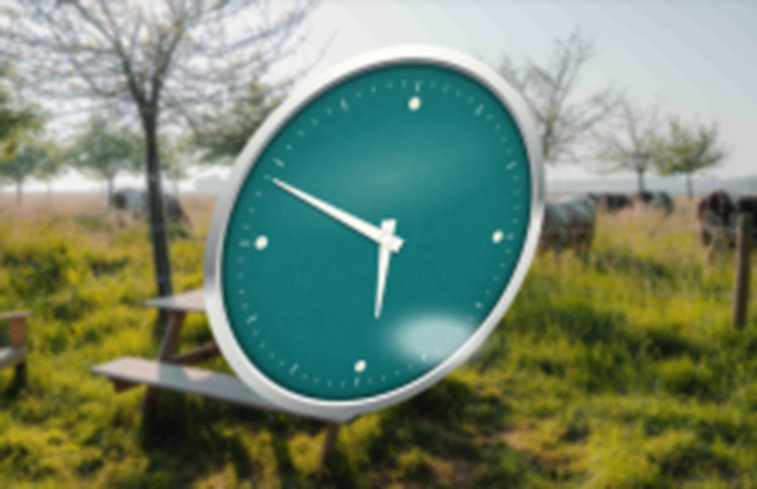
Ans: 5:49
